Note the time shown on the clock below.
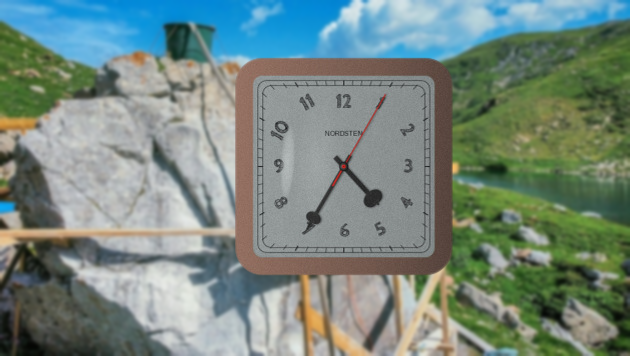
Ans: 4:35:05
